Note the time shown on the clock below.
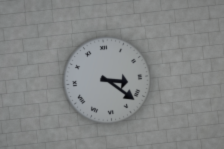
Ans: 3:22
